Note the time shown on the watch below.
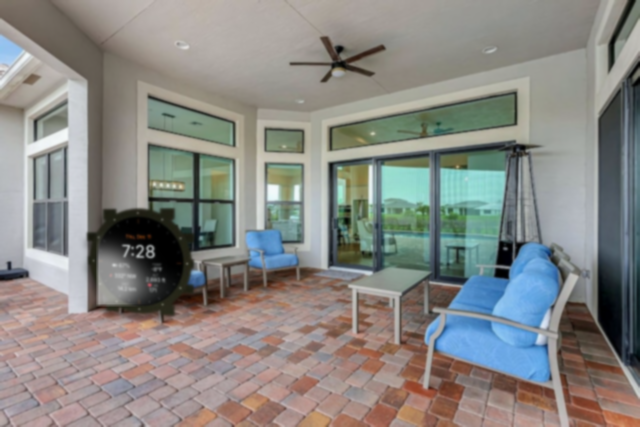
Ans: 7:28
